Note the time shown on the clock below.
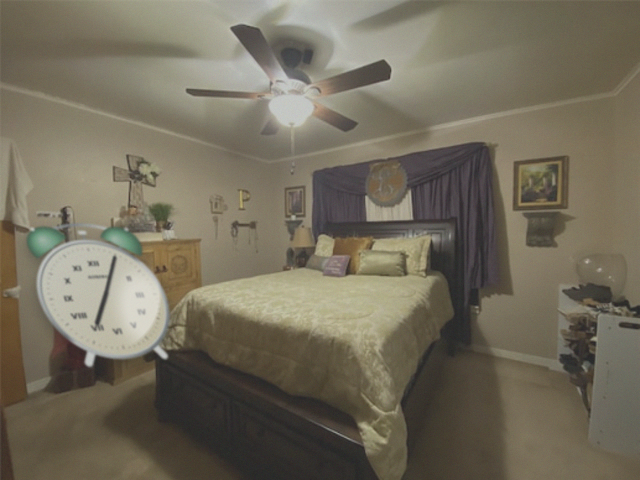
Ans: 7:05
